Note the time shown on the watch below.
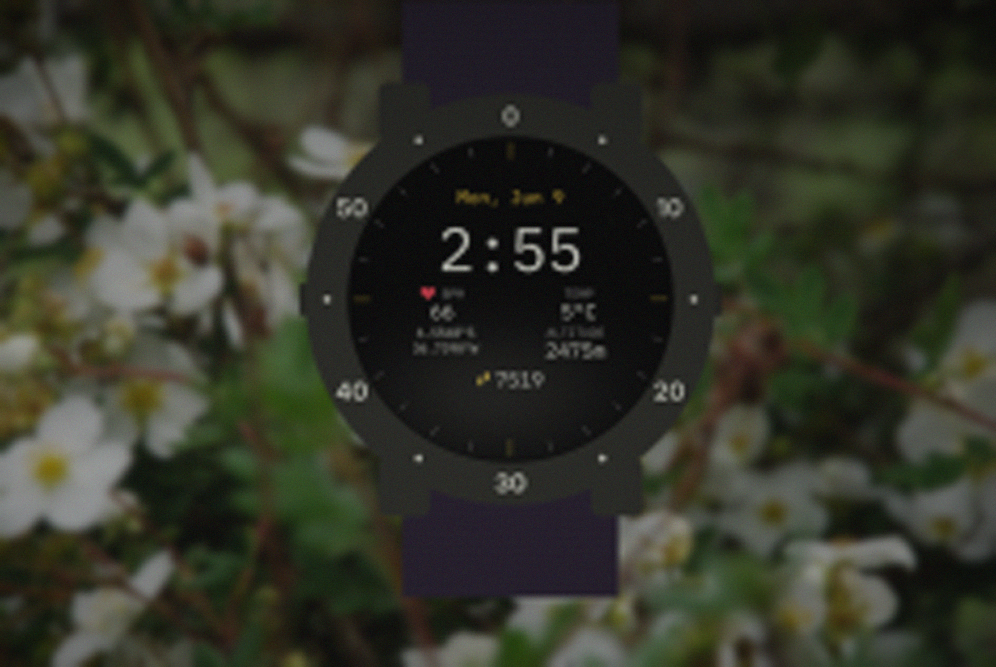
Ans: 2:55
